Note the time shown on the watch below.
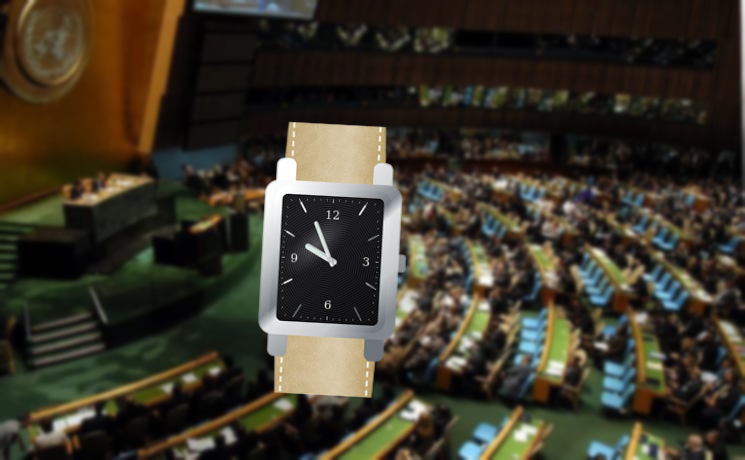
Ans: 9:56
